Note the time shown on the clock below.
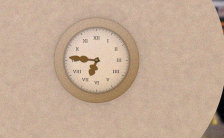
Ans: 6:46
